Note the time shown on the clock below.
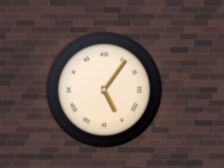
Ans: 5:06
